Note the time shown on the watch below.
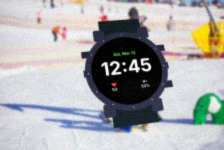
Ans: 12:45
